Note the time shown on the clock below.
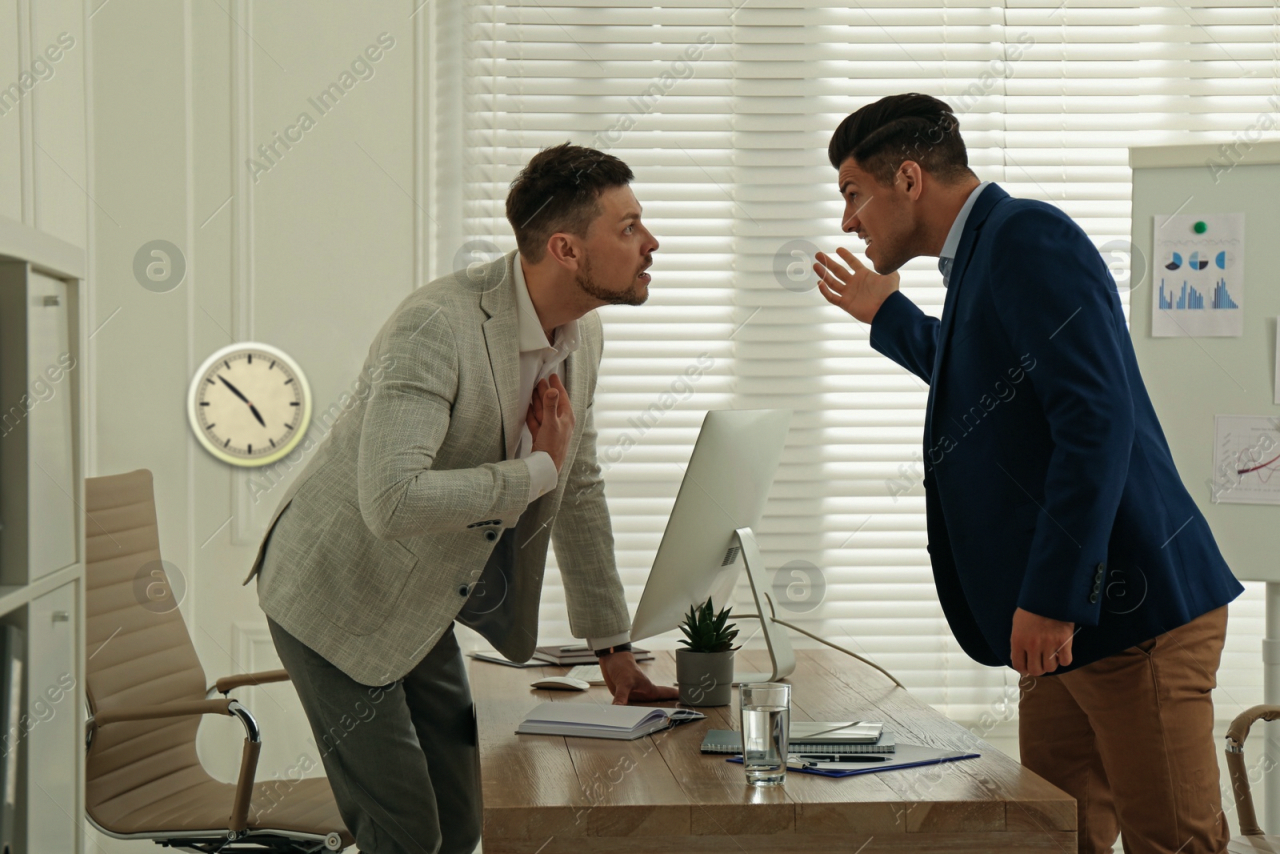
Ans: 4:52
